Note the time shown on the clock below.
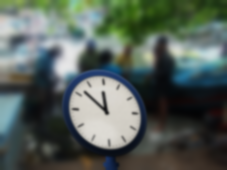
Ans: 11:52
